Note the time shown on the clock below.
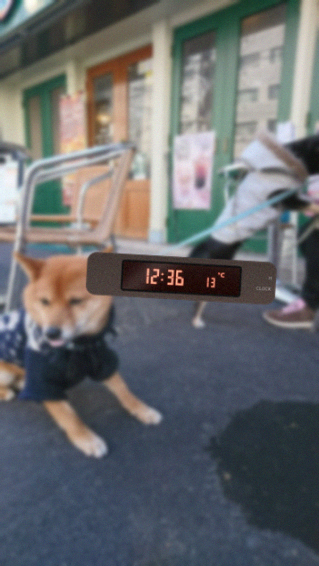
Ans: 12:36
